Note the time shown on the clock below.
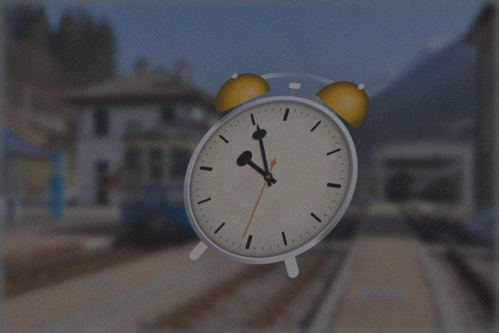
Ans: 9:55:31
